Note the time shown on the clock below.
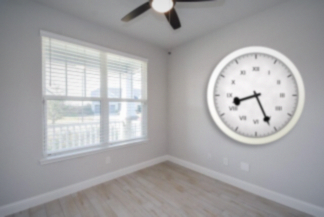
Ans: 8:26
